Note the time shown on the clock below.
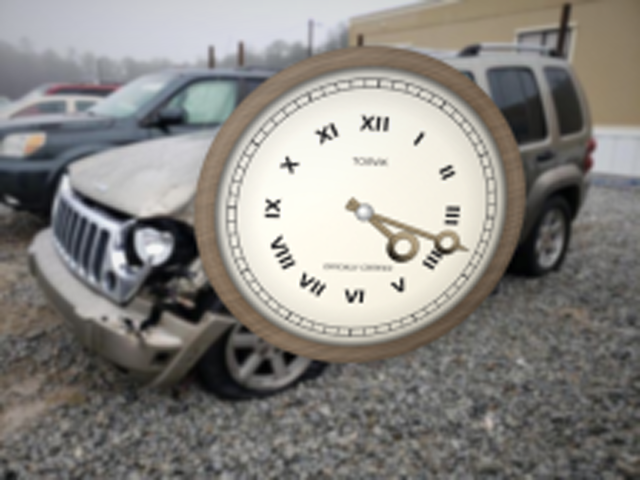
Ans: 4:18
